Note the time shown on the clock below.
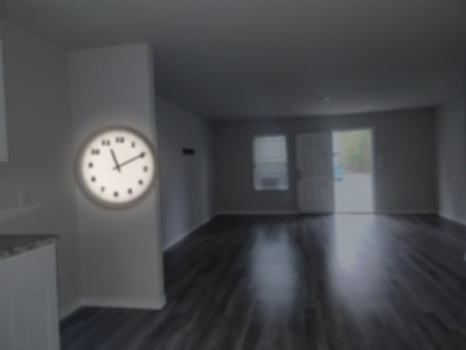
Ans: 11:10
